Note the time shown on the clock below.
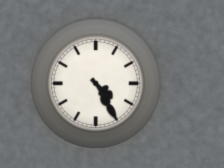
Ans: 4:25
